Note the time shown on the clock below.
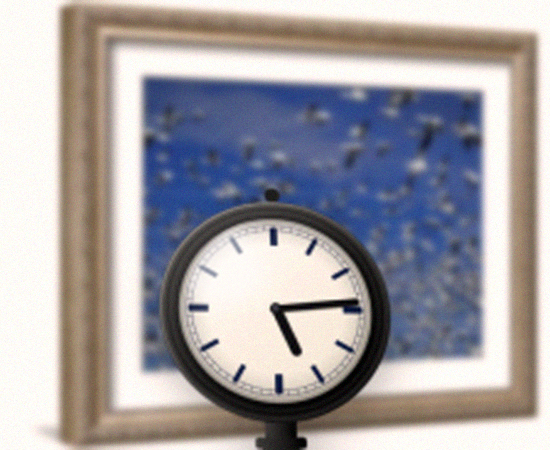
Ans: 5:14
